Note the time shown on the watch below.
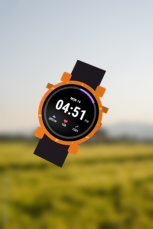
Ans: 4:51
